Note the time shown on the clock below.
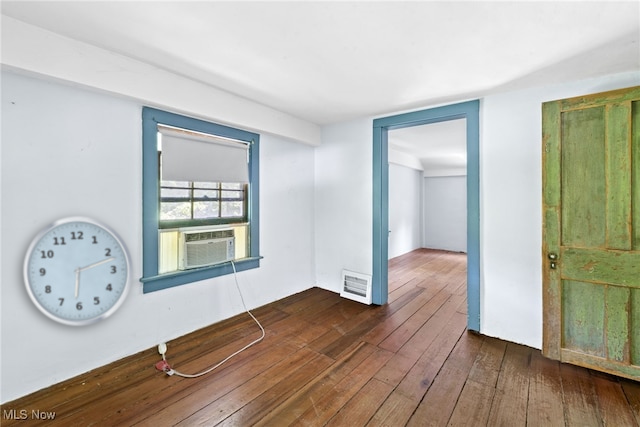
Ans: 6:12
